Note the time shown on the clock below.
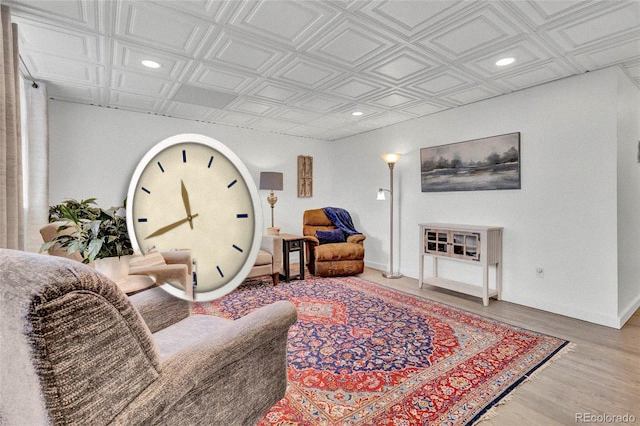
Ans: 11:42
